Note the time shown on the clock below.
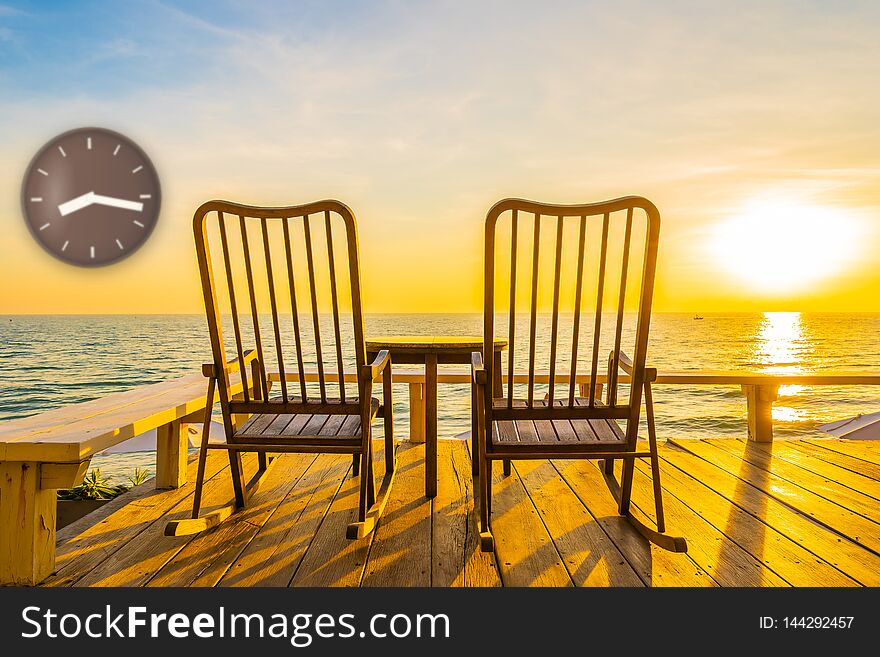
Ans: 8:17
